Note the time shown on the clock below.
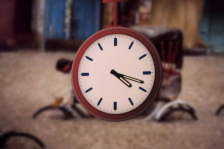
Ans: 4:18
